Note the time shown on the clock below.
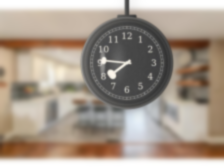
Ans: 7:46
